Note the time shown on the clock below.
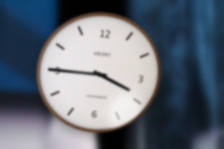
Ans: 3:45
